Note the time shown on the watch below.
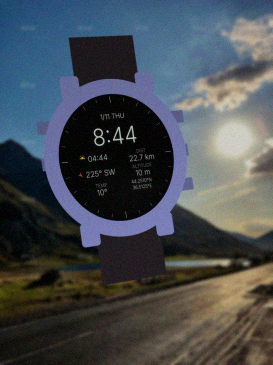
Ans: 8:44
